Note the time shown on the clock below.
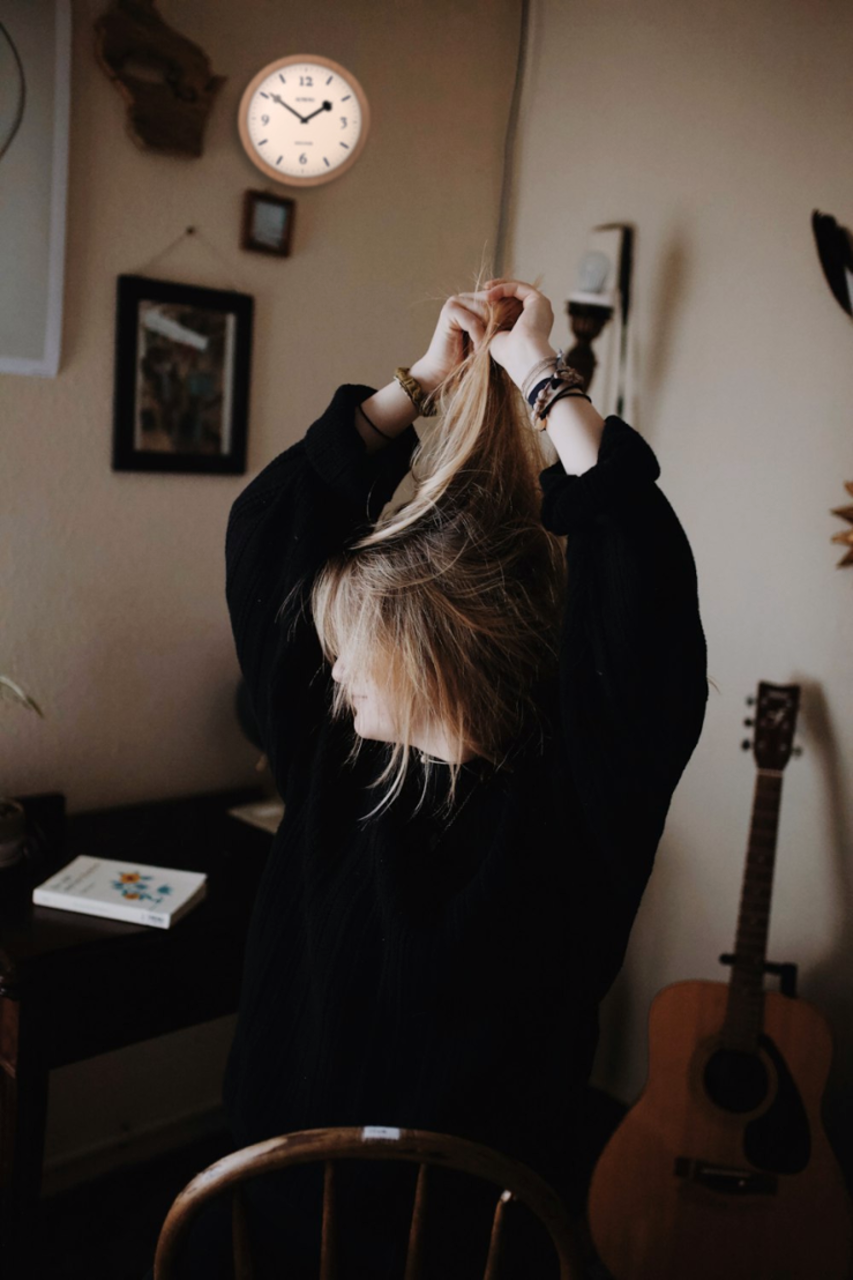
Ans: 1:51
